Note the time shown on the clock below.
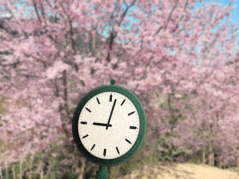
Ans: 9:02
